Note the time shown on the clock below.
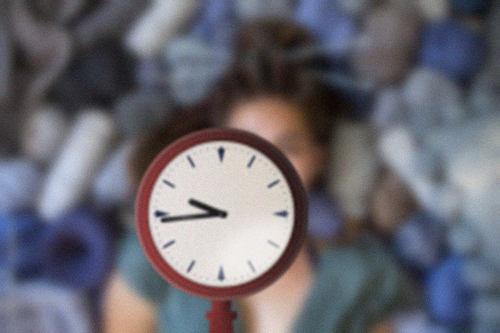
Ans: 9:44
